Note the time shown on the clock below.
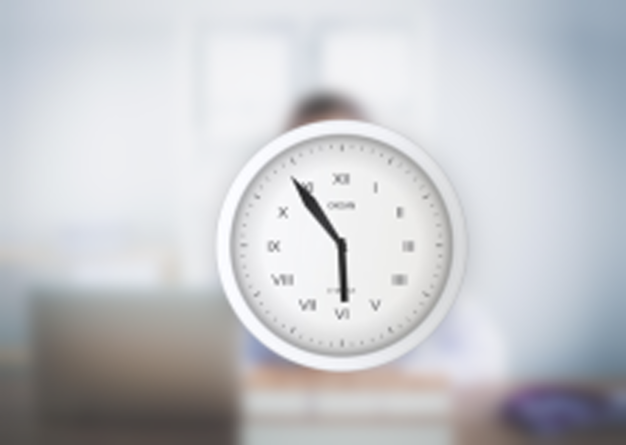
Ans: 5:54
